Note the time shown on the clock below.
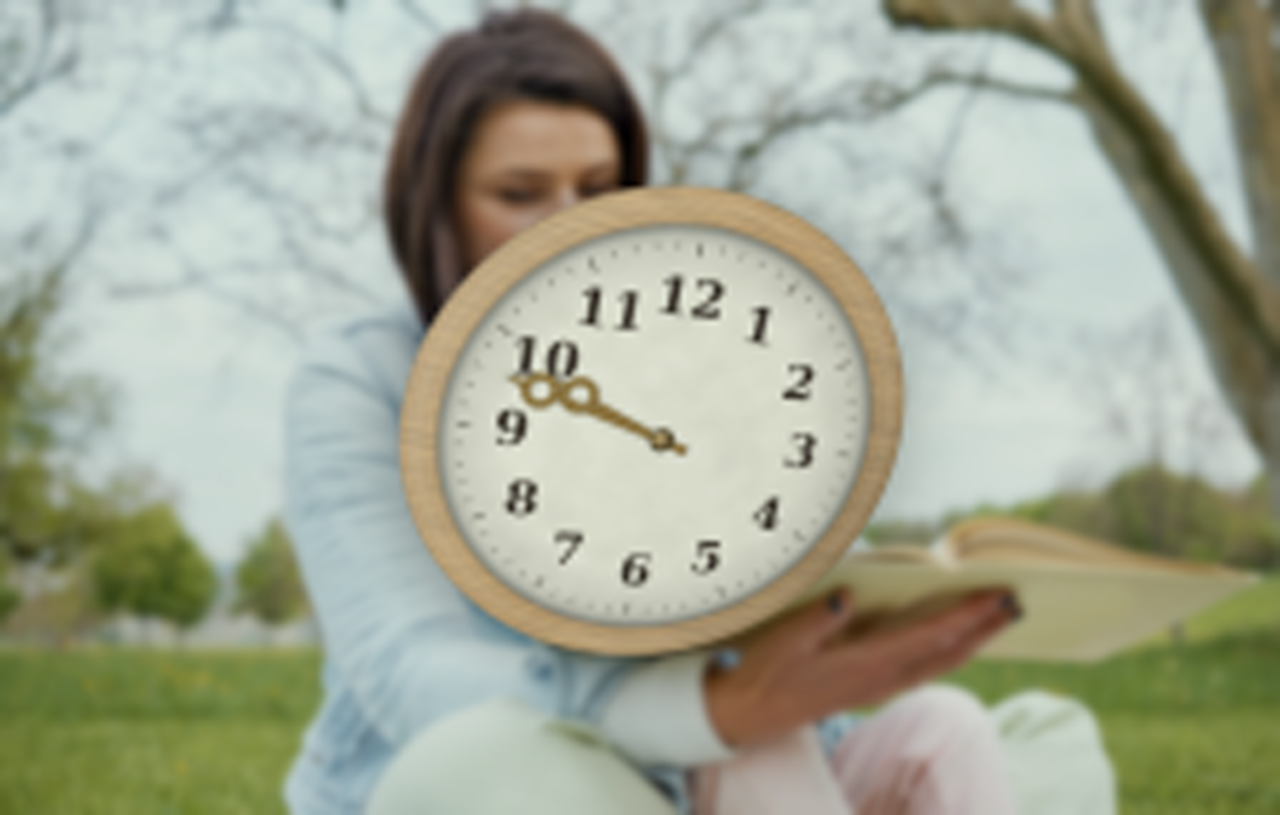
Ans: 9:48
